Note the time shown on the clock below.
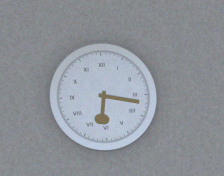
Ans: 6:17
